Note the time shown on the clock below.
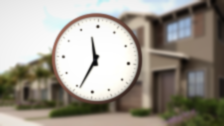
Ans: 11:34
